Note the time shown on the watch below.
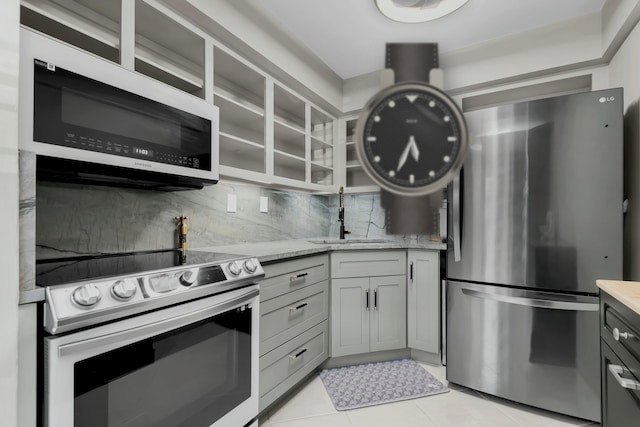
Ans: 5:34
